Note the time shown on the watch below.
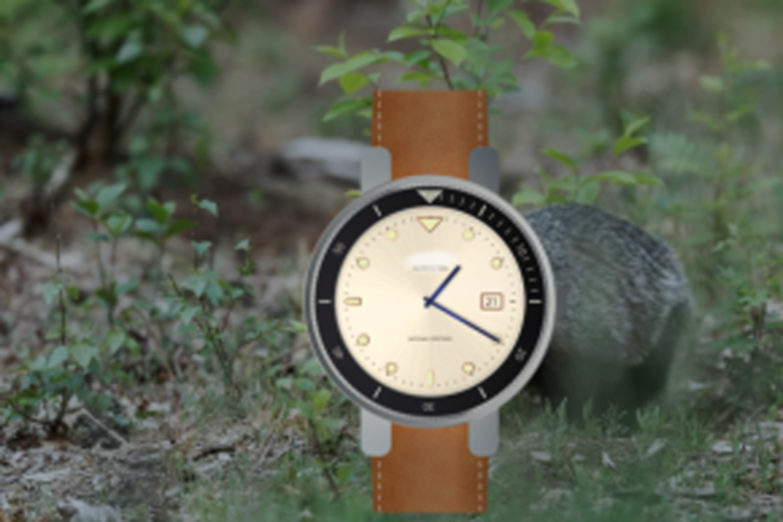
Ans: 1:20
